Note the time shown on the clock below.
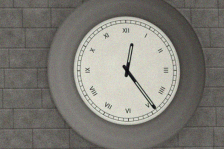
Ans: 12:24
